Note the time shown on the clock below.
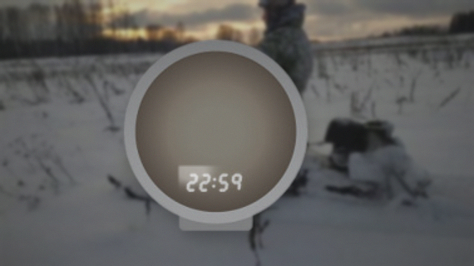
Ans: 22:59
